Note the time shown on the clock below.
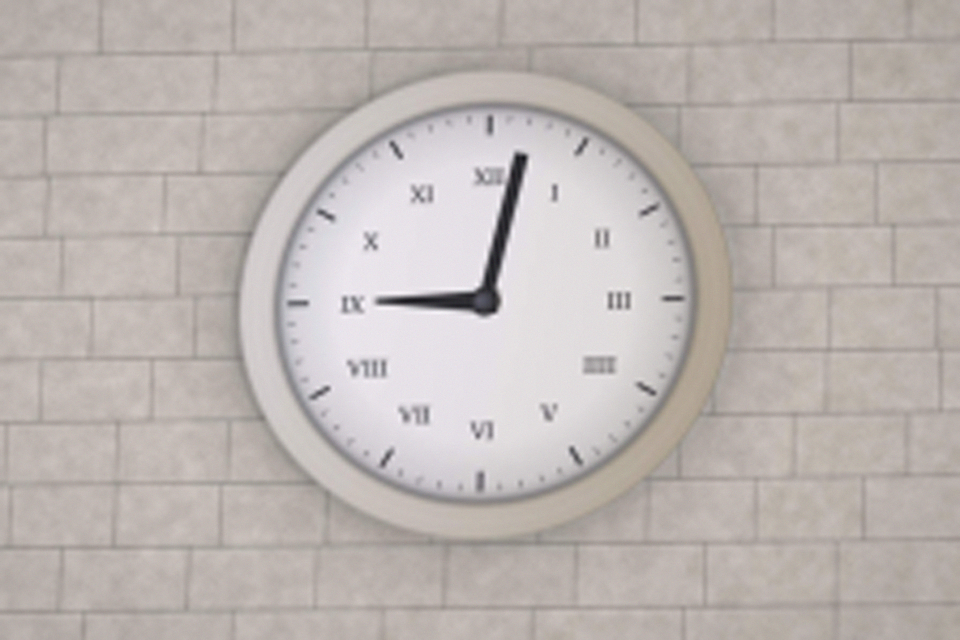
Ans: 9:02
